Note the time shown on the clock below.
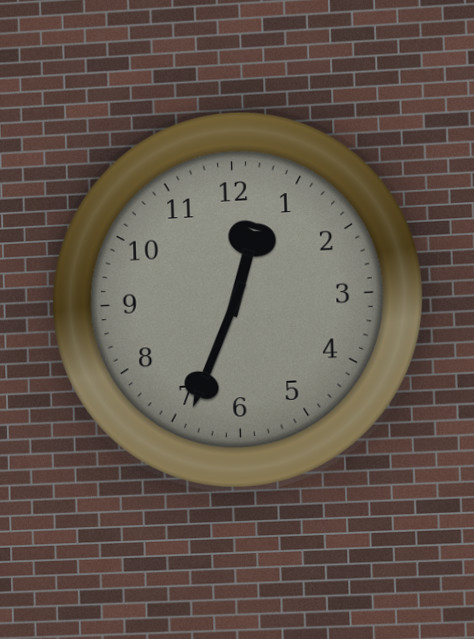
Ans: 12:34
